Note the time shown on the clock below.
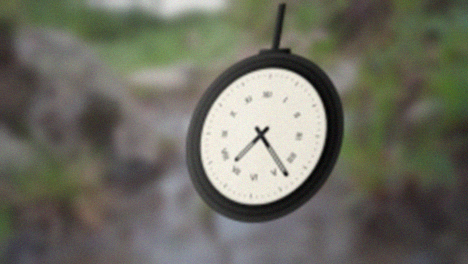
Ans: 7:23
